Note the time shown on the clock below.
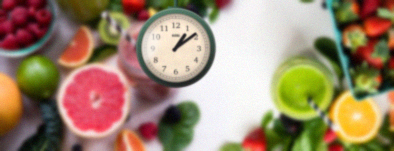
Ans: 1:09
